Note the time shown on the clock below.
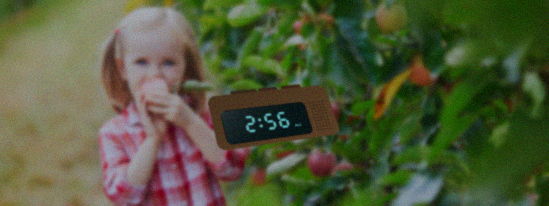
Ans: 2:56
